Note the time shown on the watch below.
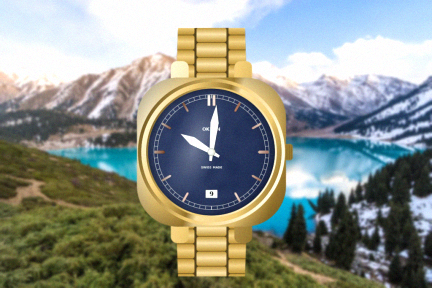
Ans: 10:01
